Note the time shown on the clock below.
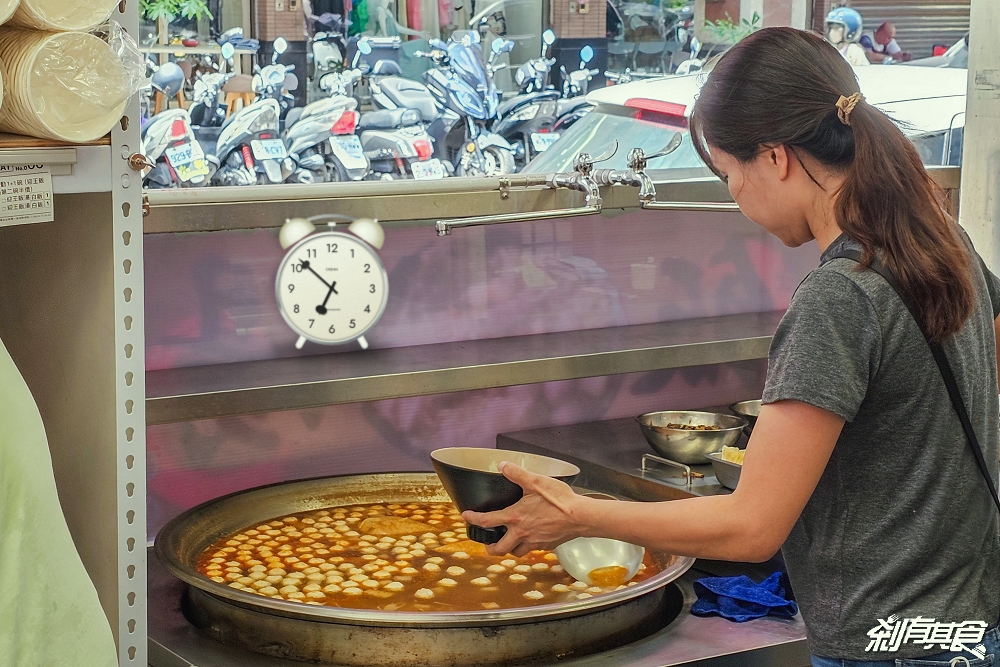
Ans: 6:52
